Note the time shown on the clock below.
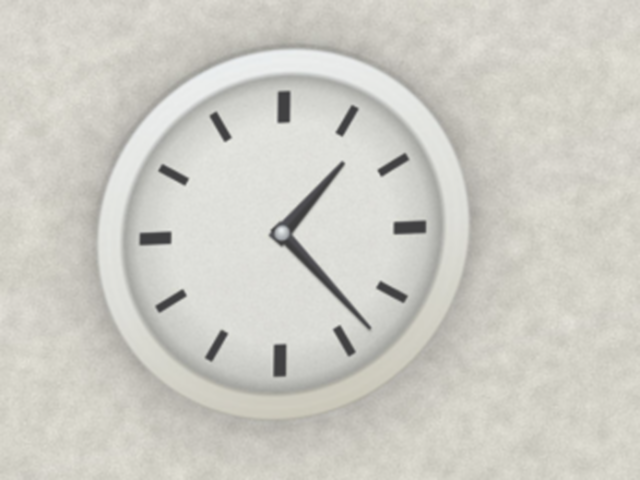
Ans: 1:23
